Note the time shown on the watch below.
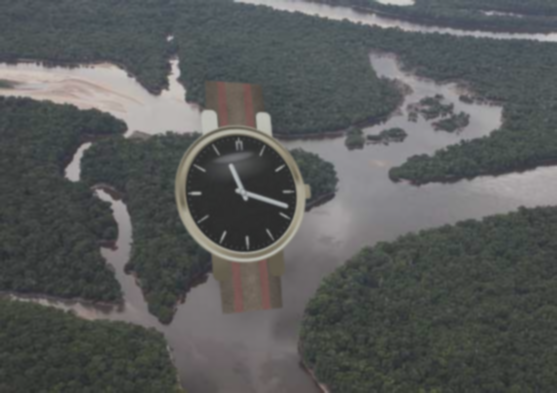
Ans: 11:18
